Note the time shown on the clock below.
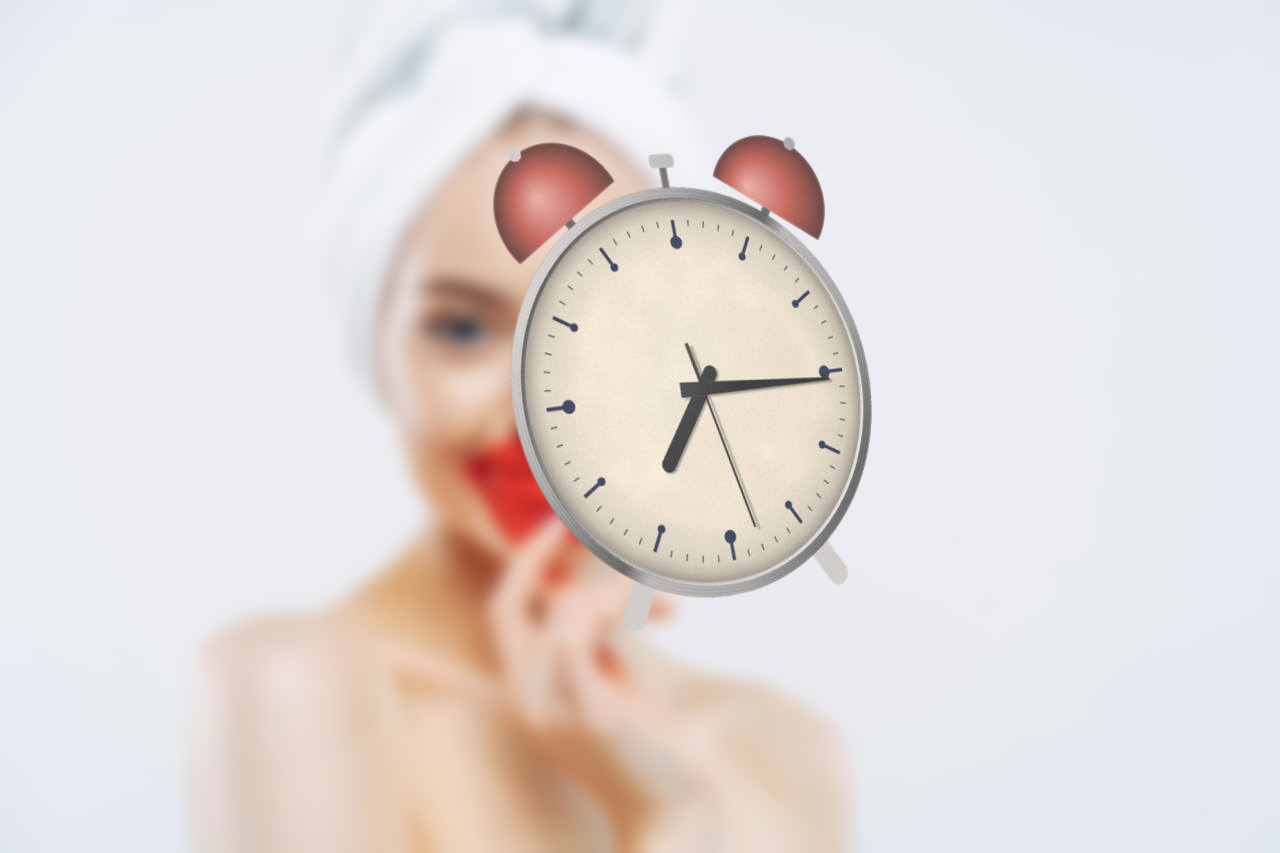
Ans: 7:15:28
